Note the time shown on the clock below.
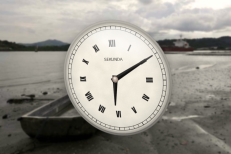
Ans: 6:10
